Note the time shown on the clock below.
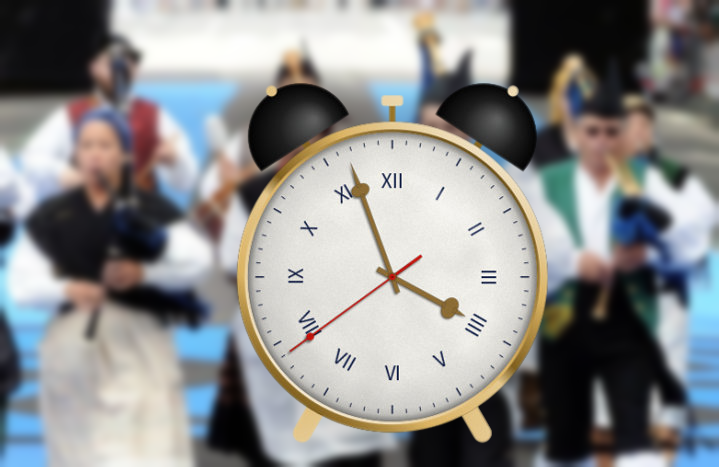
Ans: 3:56:39
